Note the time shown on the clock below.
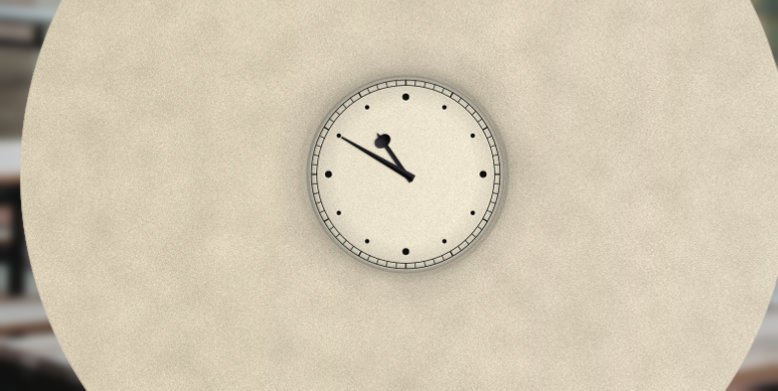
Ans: 10:50
